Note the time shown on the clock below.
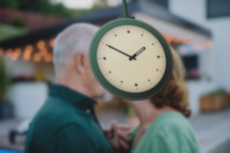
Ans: 1:50
